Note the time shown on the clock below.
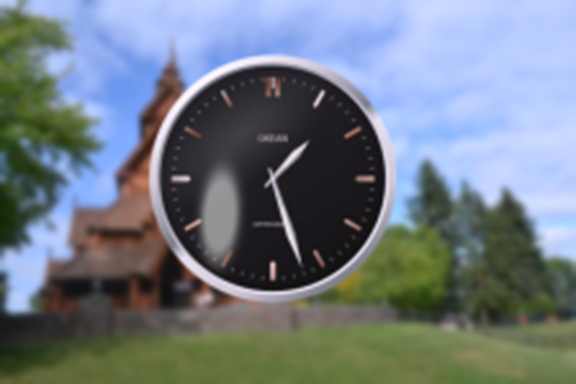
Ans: 1:27
